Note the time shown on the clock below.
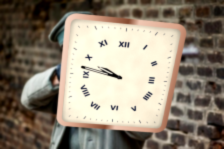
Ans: 9:47
